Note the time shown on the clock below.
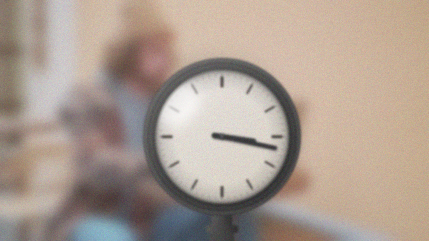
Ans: 3:17
